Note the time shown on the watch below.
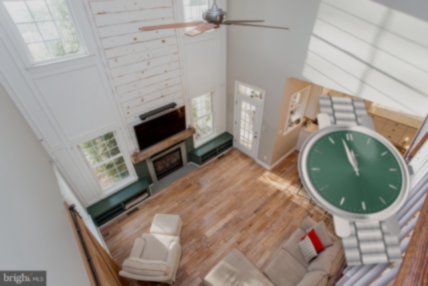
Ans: 11:58
